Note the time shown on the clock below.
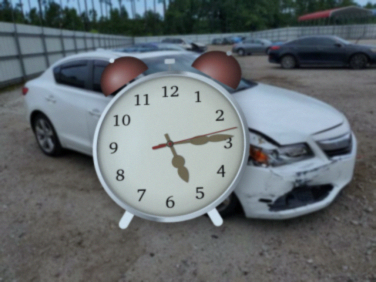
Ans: 5:14:13
